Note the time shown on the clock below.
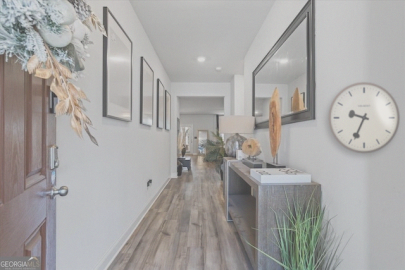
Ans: 9:34
